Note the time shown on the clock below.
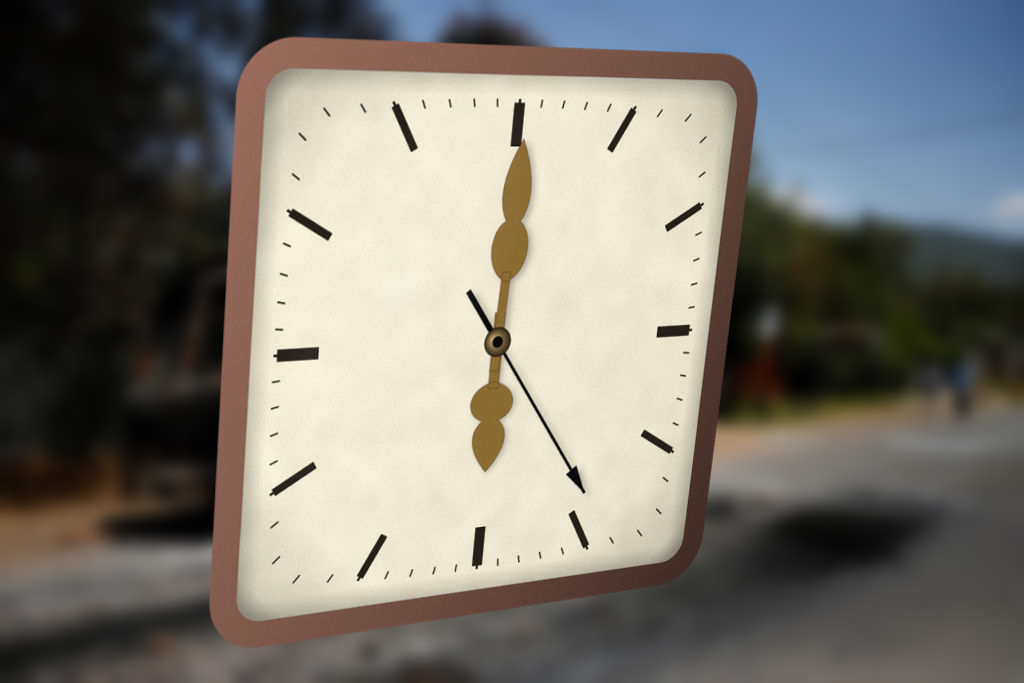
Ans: 6:00:24
